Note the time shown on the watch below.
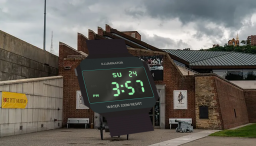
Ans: 3:57
